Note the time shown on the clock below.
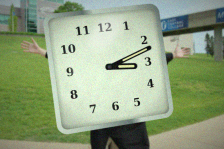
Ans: 3:12
